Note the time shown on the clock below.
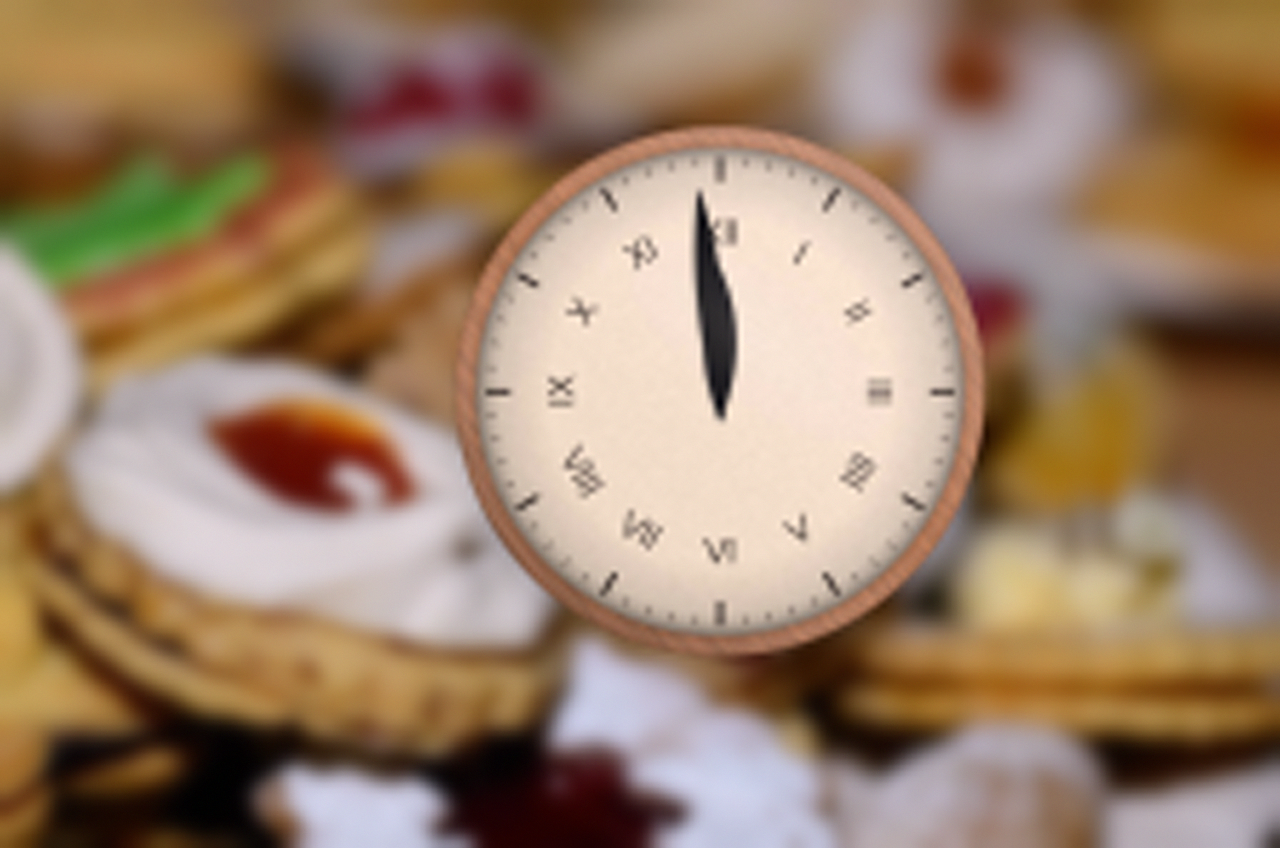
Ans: 11:59
